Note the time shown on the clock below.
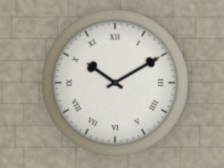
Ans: 10:10
